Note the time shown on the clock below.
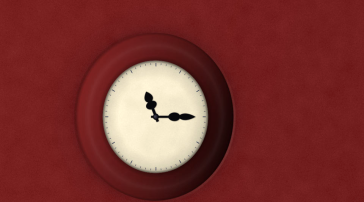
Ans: 11:15
